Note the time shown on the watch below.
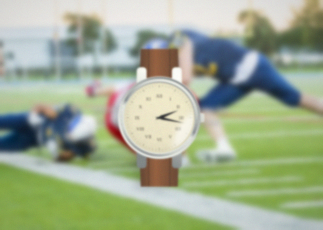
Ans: 2:17
